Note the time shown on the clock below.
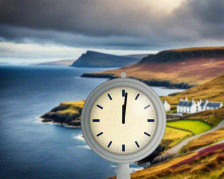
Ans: 12:01
